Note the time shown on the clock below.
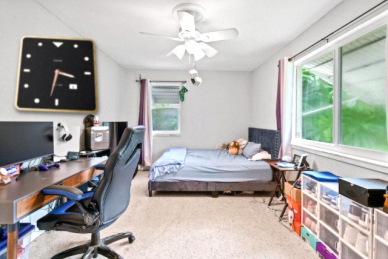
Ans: 3:32
